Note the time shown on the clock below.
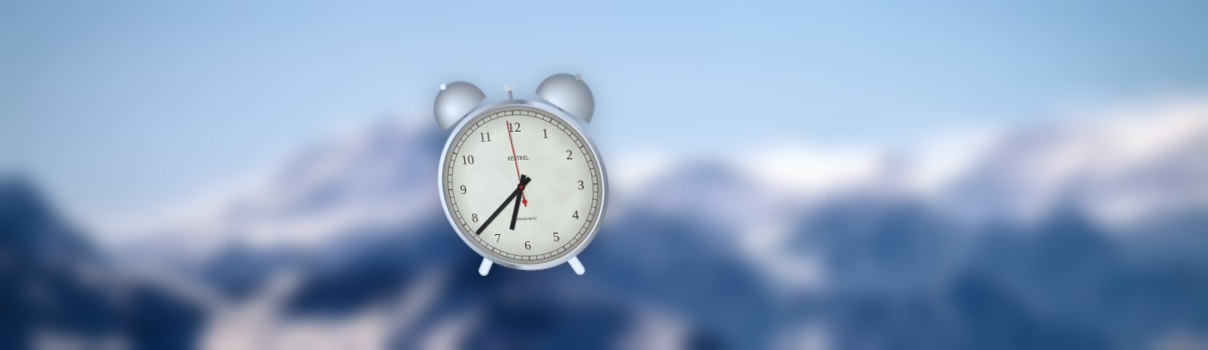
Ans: 6:37:59
